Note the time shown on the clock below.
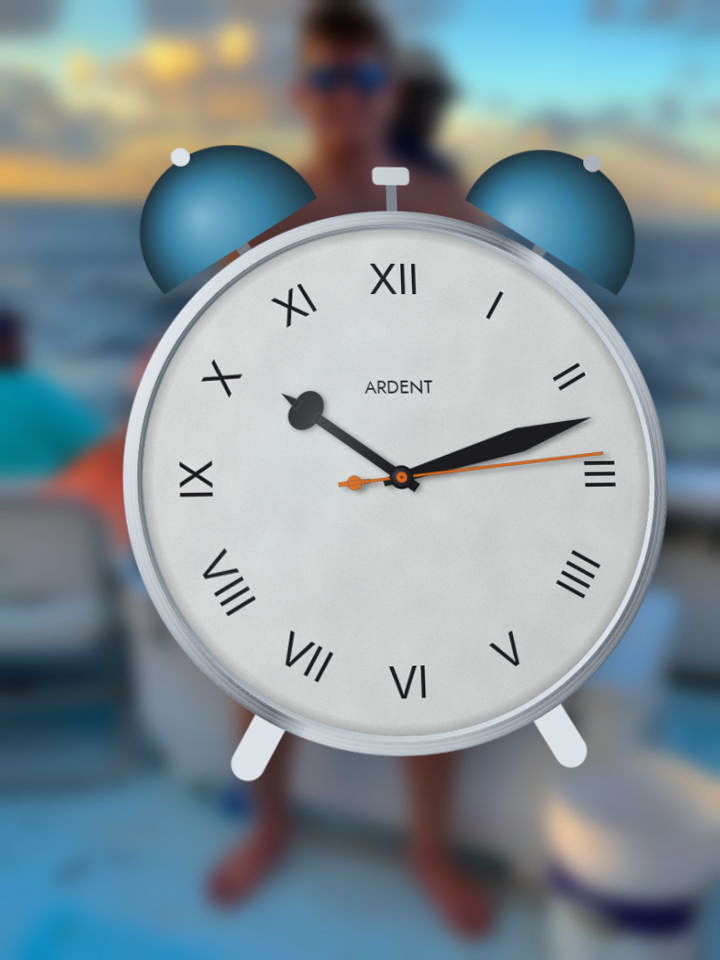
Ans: 10:12:14
